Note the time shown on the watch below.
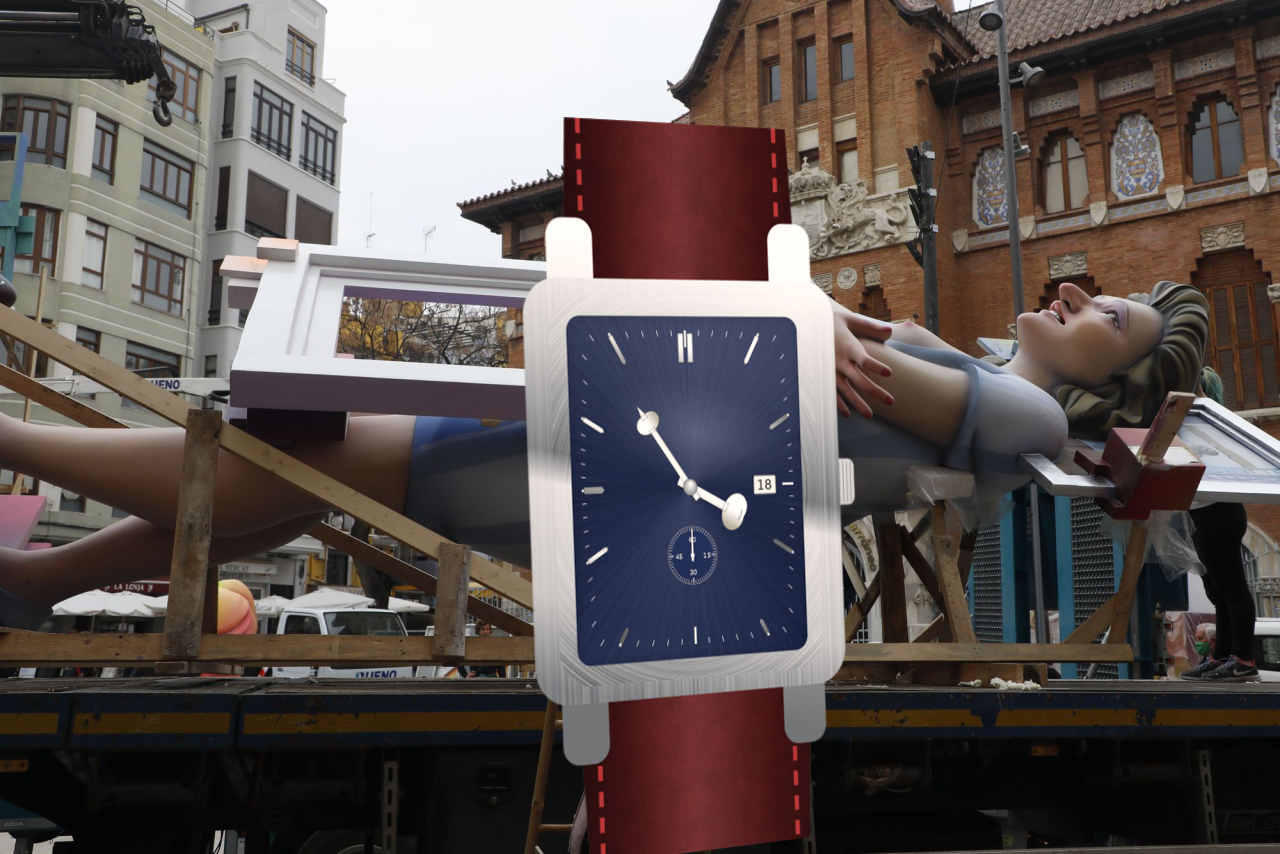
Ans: 3:54
